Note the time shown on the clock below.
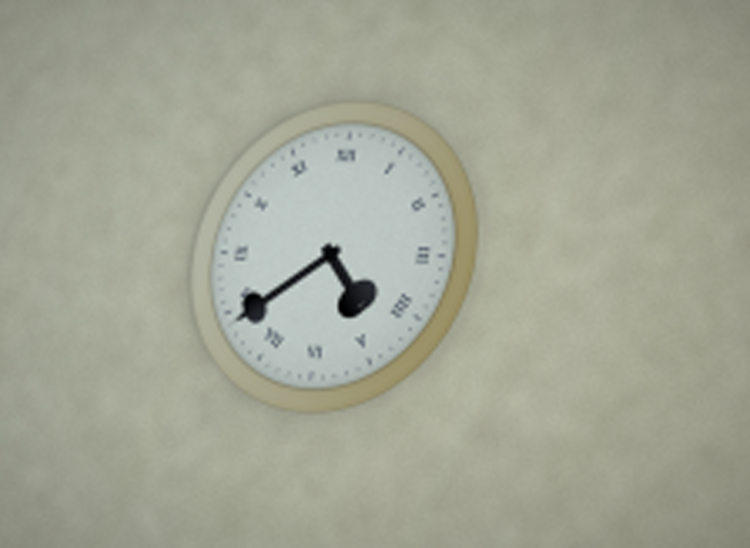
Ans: 4:39
